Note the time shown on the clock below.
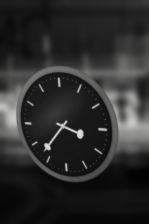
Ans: 3:37
